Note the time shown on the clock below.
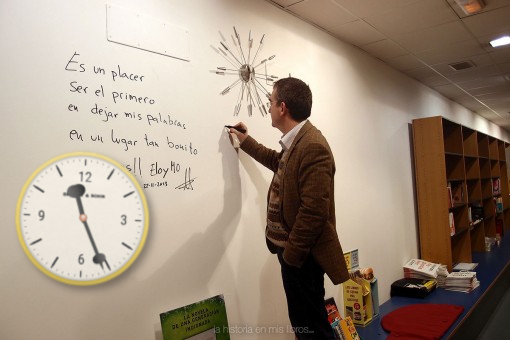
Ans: 11:26
